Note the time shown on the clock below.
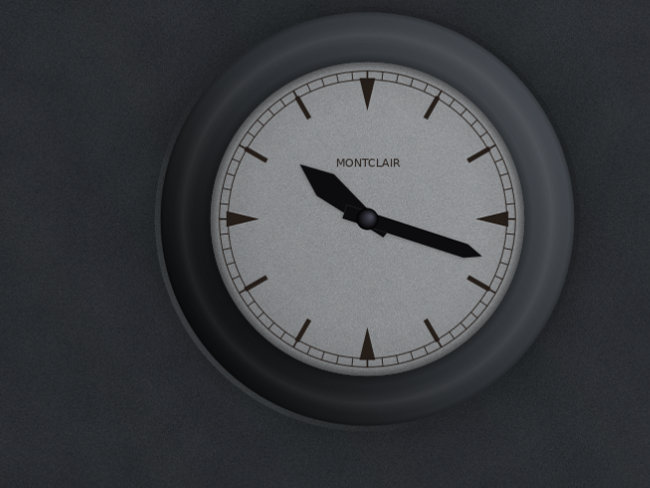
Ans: 10:18
